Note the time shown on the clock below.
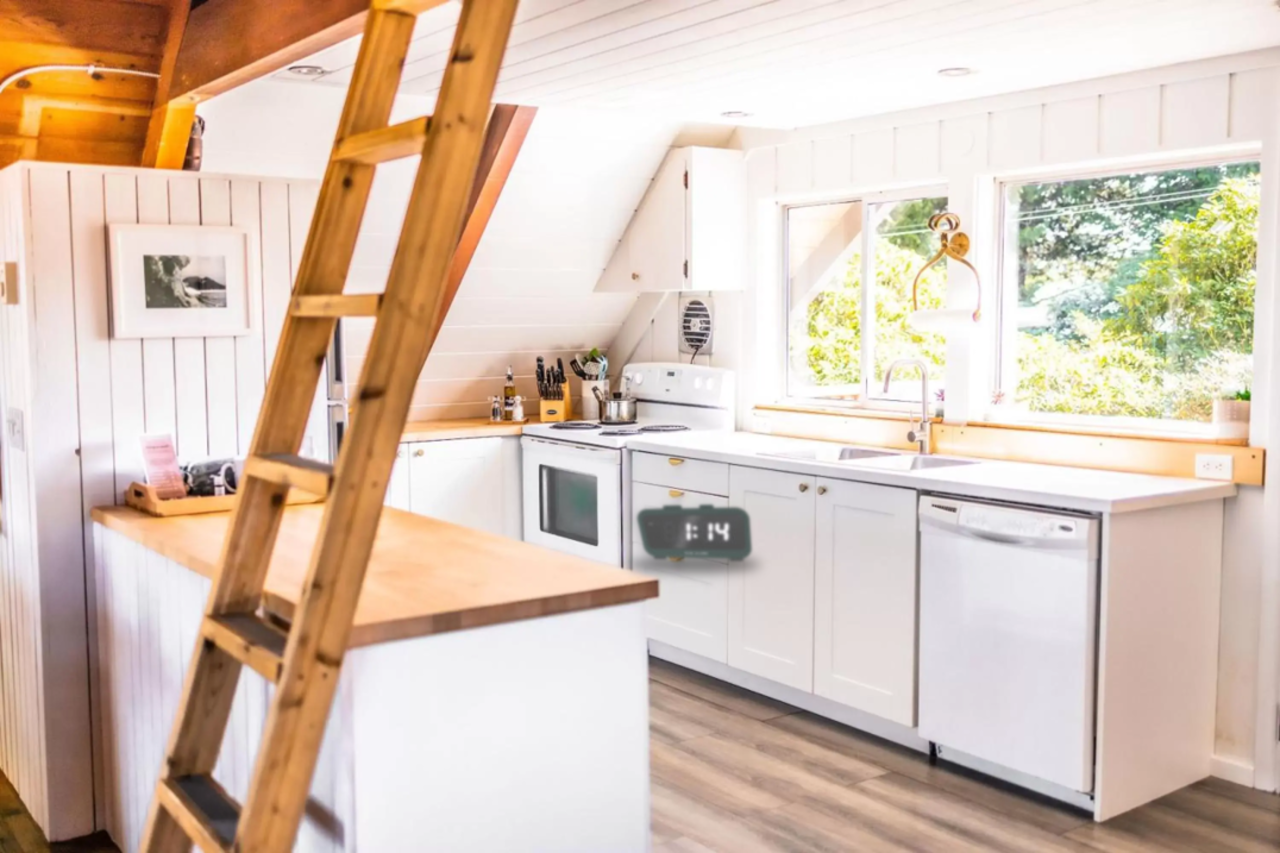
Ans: 1:14
